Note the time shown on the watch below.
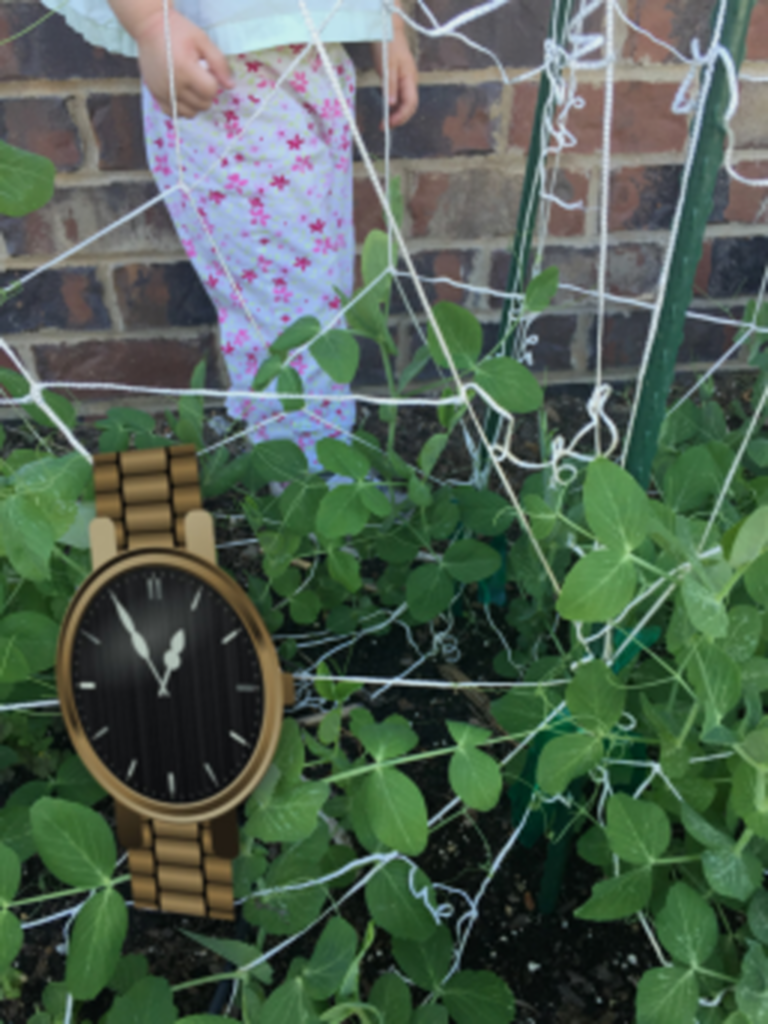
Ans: 12:55
